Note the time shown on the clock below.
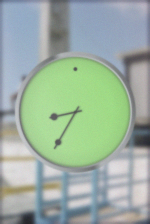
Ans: 8:35
